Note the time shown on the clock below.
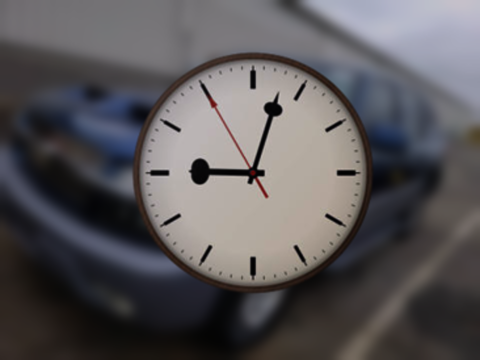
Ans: 9:02:55
